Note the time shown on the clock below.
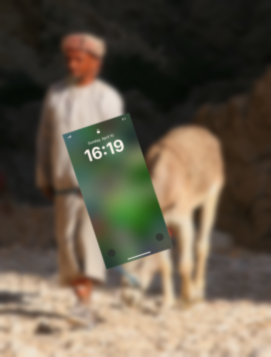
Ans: 16:19
